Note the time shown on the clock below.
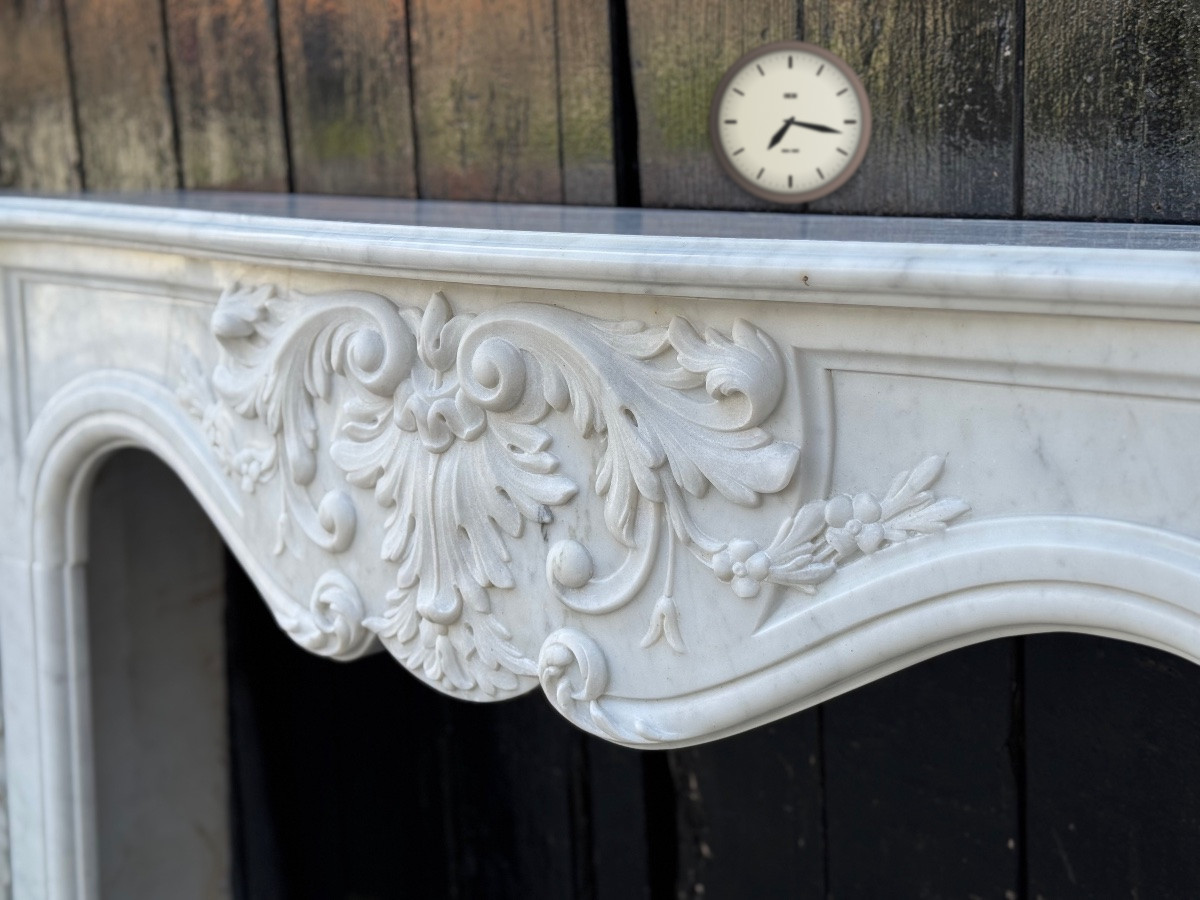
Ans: 7:17
